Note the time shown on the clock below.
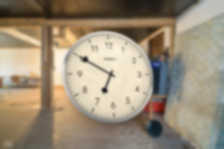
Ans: 6:50
